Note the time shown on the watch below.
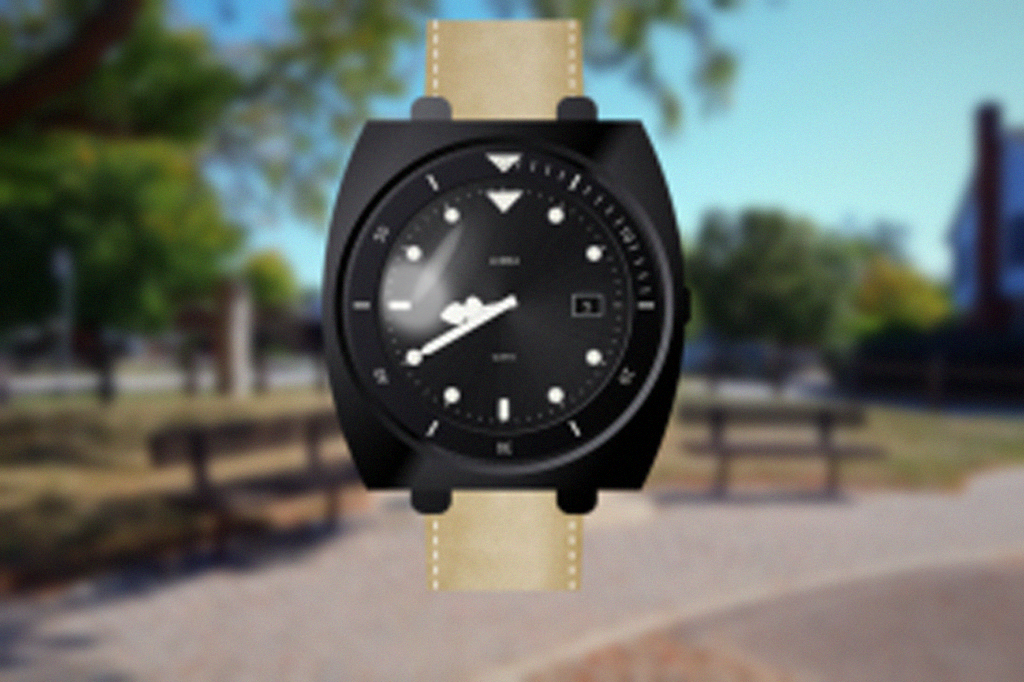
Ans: 8:40
